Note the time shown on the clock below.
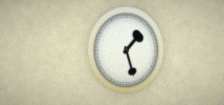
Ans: 1:27
